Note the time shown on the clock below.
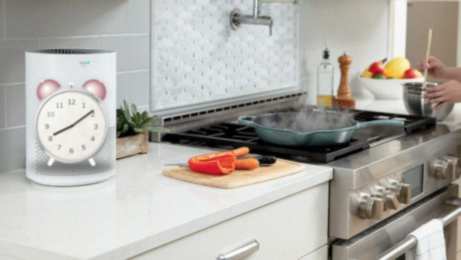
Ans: 8:09
